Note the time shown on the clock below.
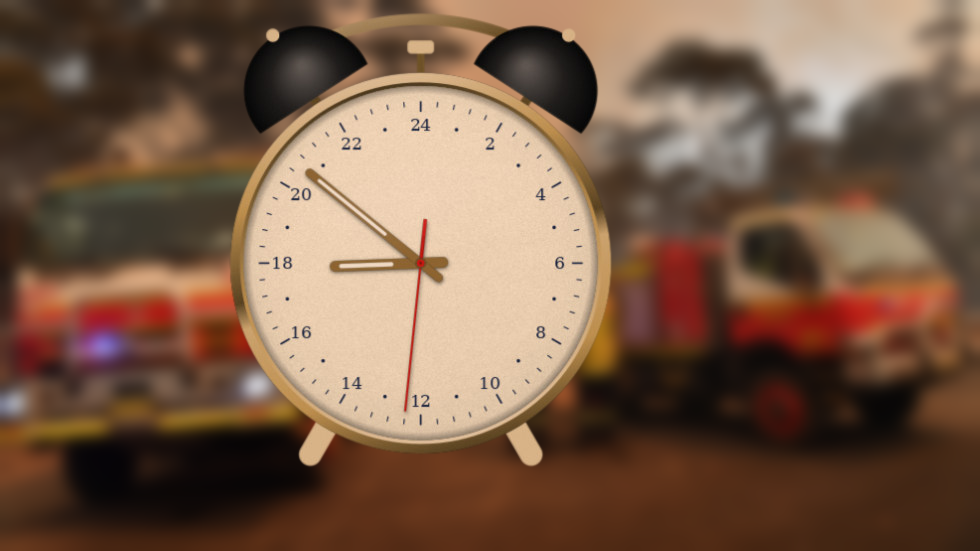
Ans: 17:51:31
